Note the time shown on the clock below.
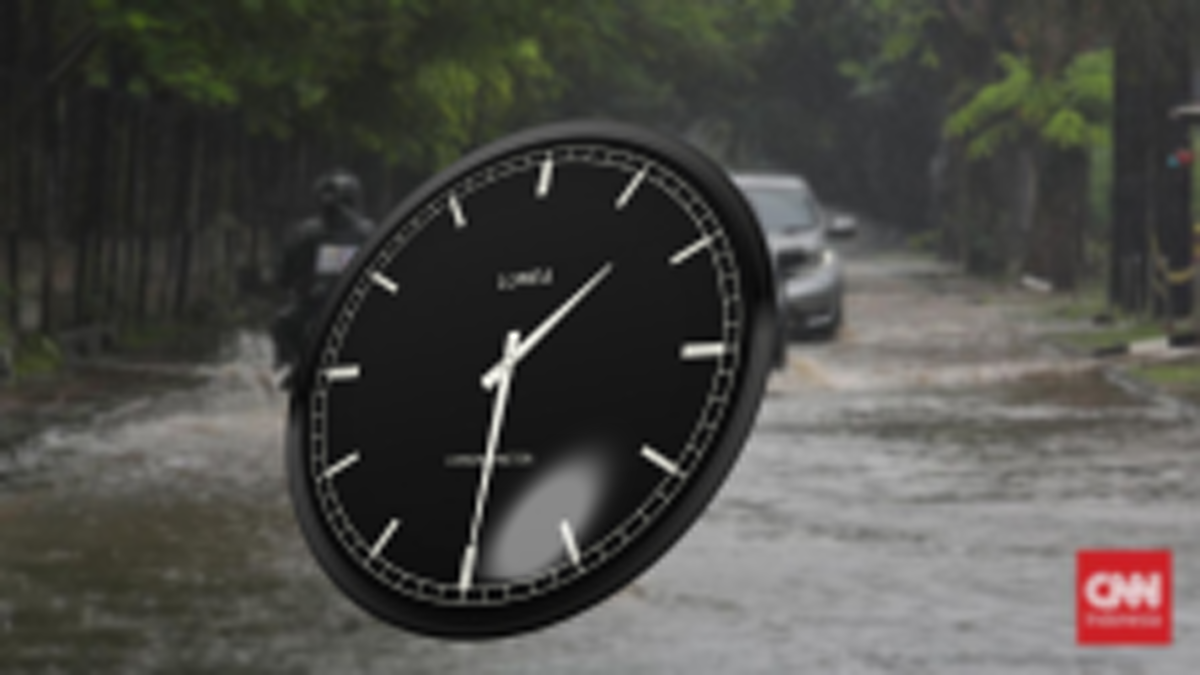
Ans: 1:30
